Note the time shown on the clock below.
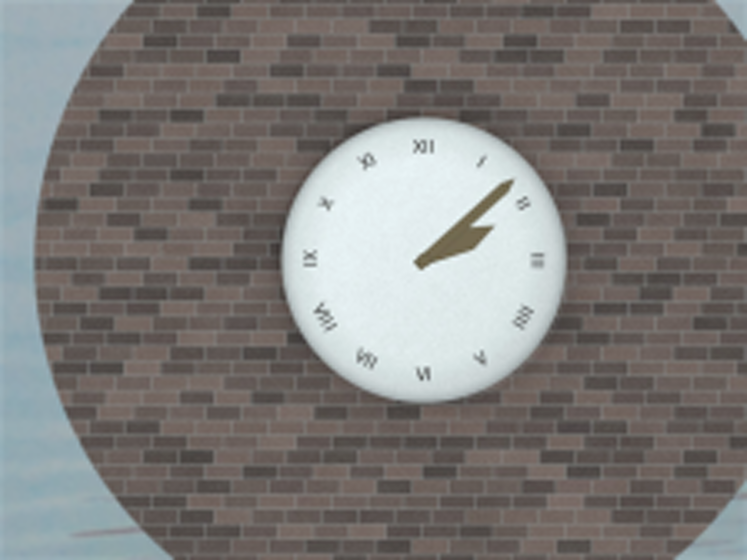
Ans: 2:08
